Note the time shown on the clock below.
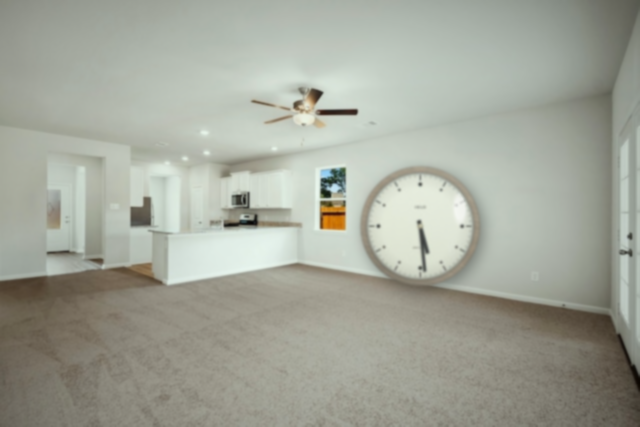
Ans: 5:29
